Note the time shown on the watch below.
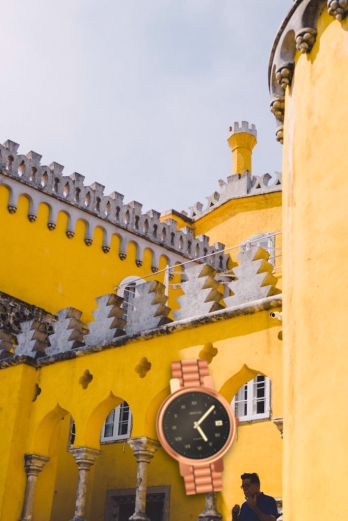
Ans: 5:08
